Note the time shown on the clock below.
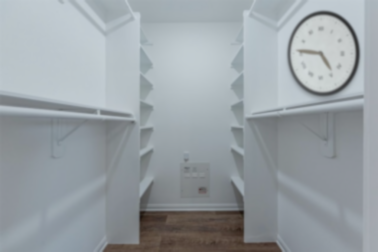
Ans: 4:46
